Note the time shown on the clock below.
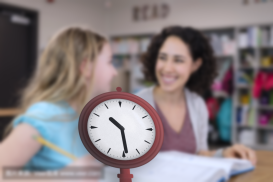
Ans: 10:29
